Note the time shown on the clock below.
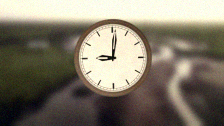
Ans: 9:01
